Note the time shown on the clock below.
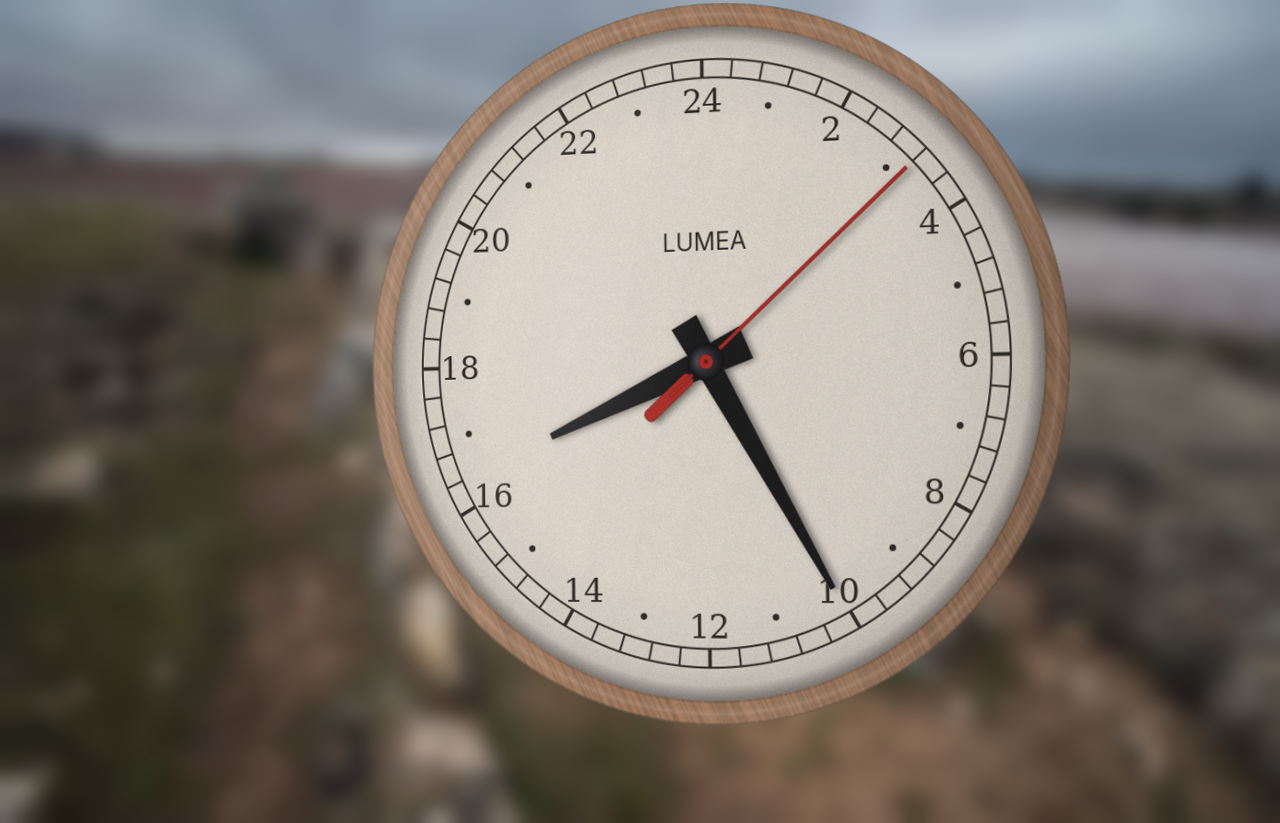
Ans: 16:25:08
